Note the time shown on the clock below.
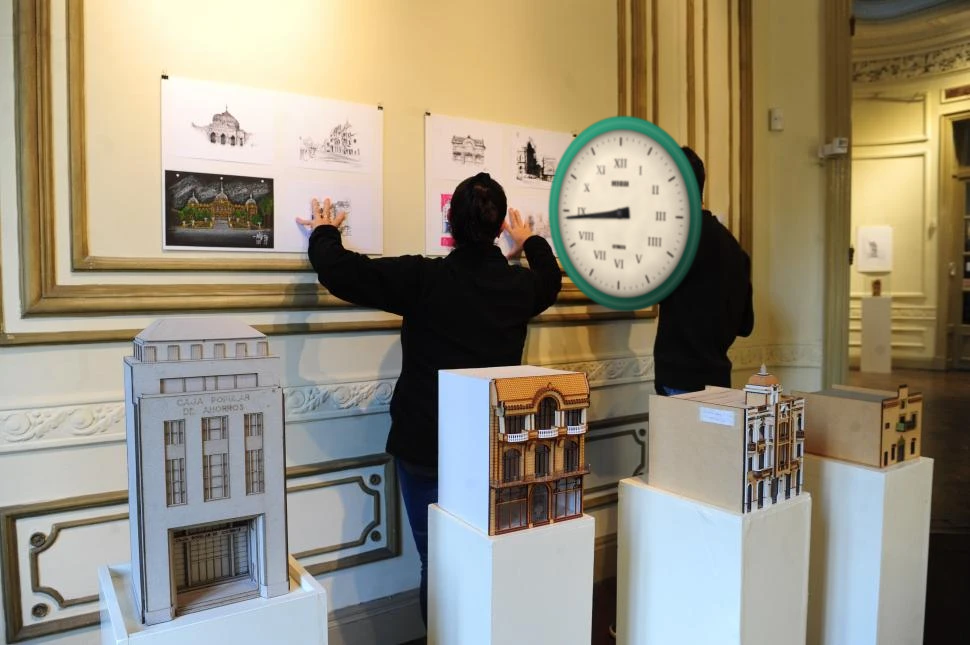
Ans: 8:44
